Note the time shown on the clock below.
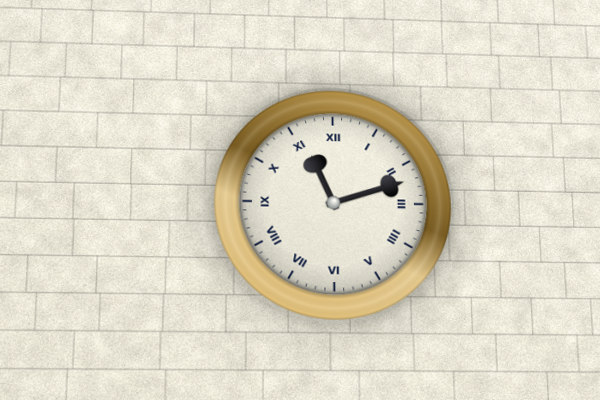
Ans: 11:12
